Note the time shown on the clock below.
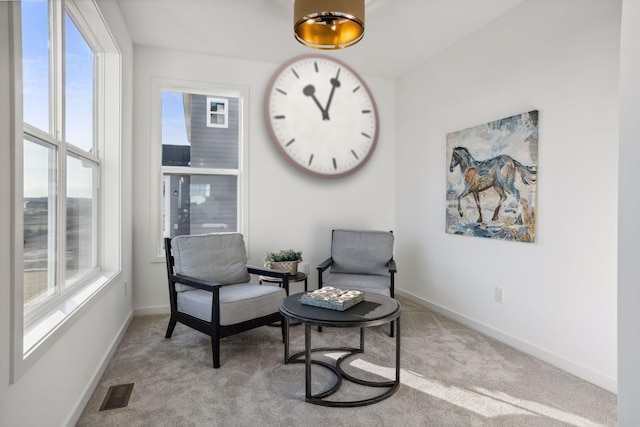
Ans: 11:05
